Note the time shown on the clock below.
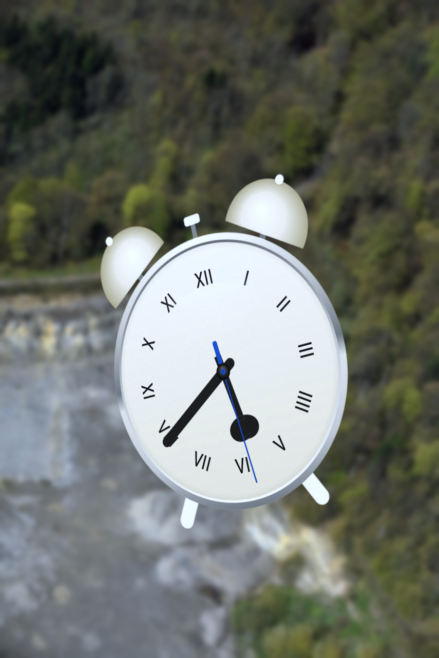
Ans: 5:39:29
